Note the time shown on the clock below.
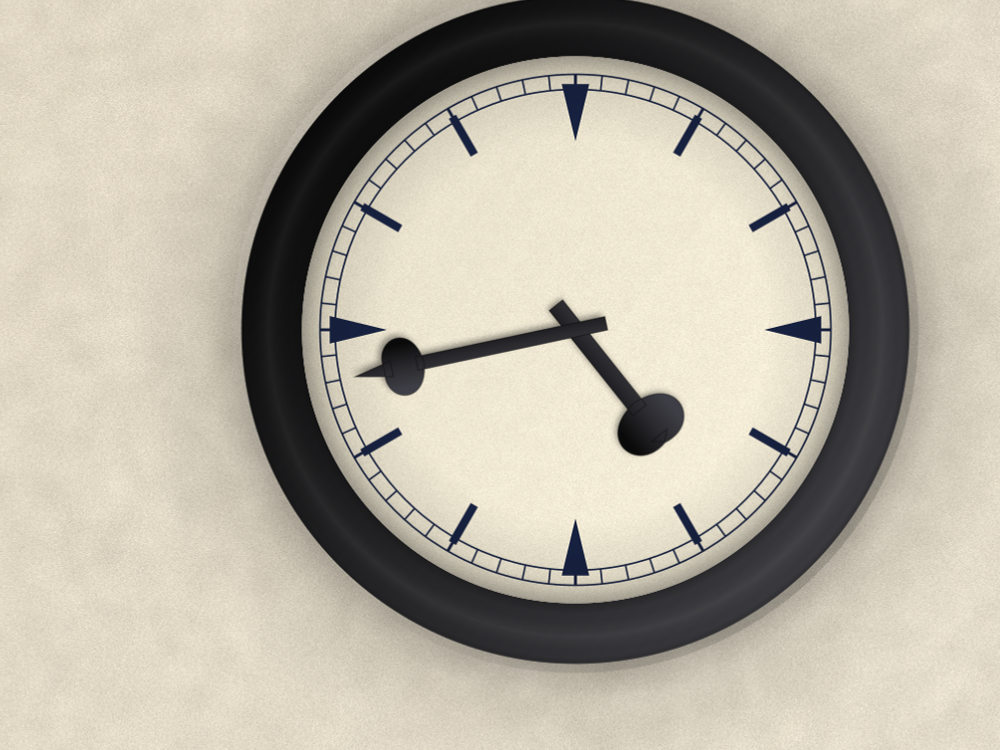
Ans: 4:43
